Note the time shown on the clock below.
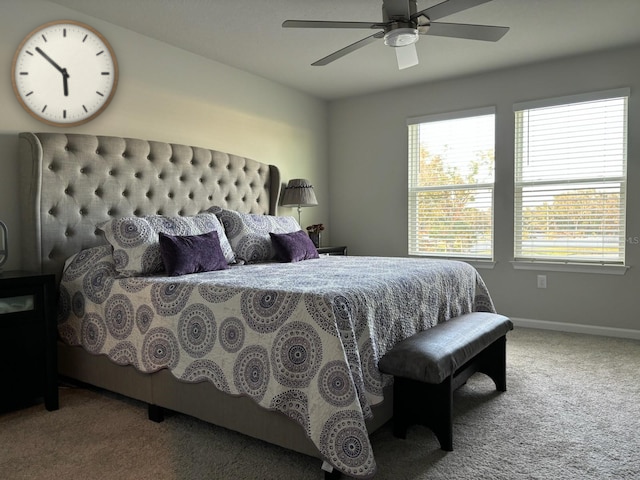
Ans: 5:52
